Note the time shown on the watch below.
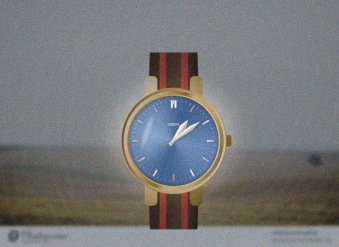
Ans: 1:09
